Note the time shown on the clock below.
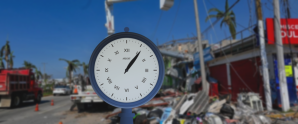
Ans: 1:06
